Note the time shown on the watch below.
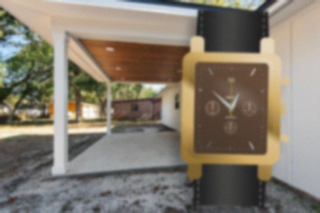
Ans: 12:52
